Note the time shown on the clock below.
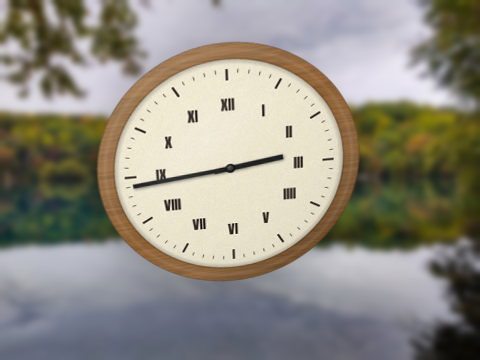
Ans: 2:44
